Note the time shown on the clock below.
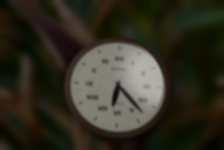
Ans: 6:23
